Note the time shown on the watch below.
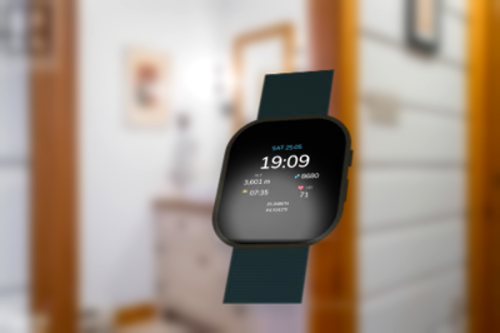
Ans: 19:09
